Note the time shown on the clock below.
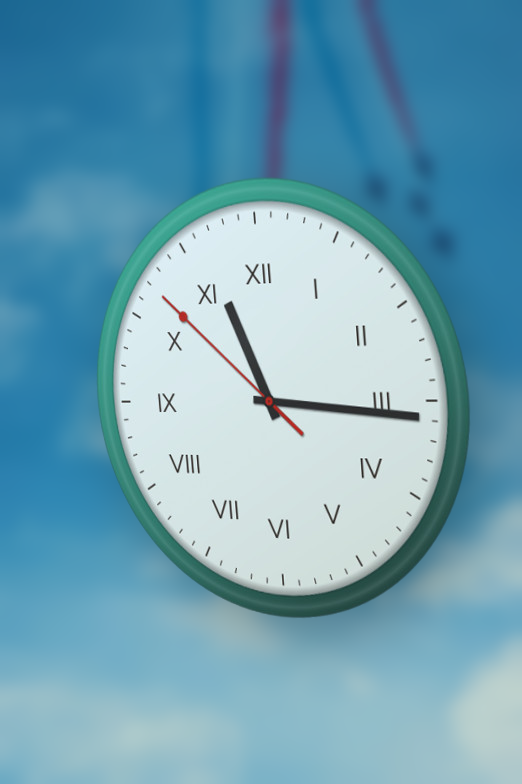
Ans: 11:15:52
